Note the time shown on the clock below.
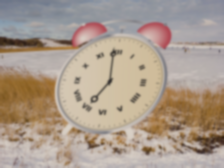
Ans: 6:59
